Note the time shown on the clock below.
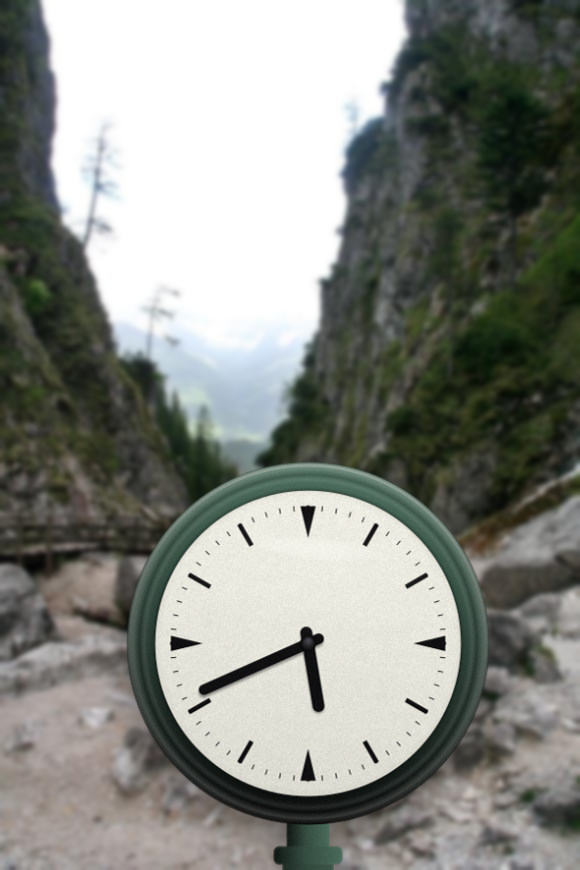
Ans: 5:41
